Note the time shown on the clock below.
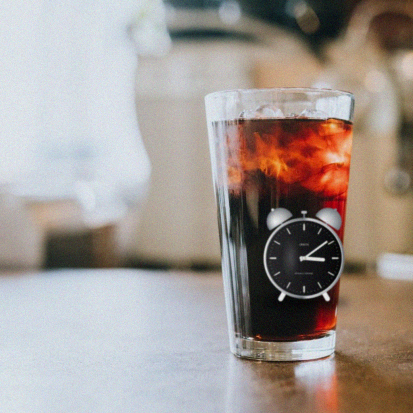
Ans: 3:09
